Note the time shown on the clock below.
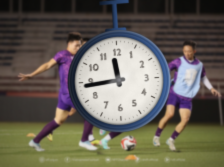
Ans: 11:44
